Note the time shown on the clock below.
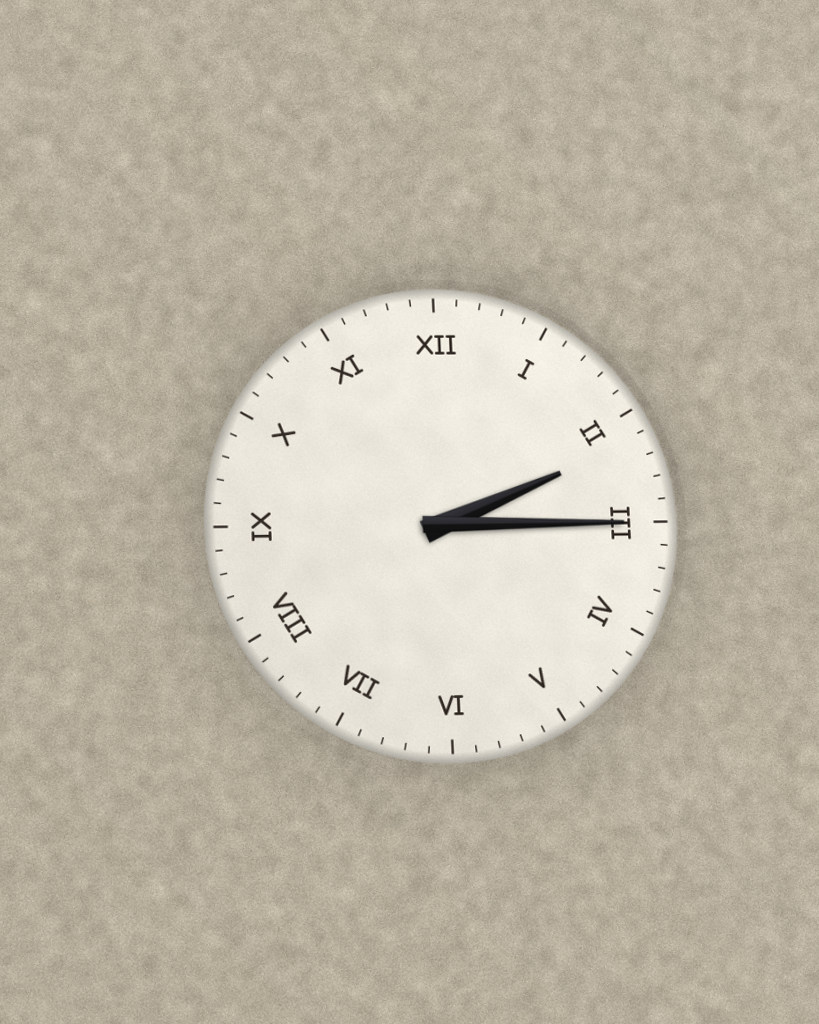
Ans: 2:15
